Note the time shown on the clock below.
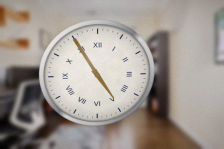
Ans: 4:55
